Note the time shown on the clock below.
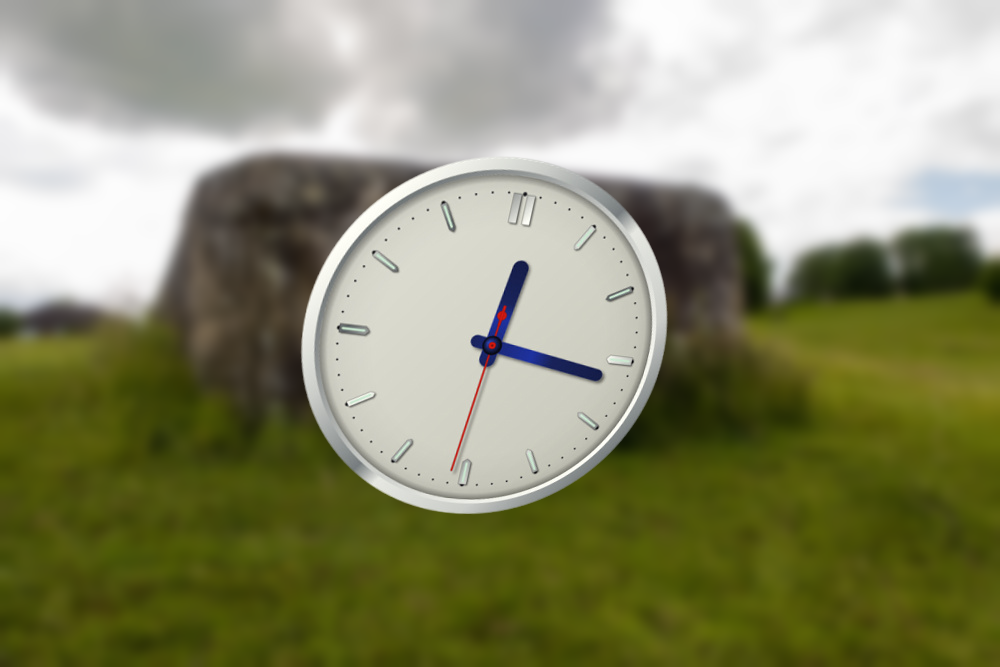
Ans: 12:16:31
